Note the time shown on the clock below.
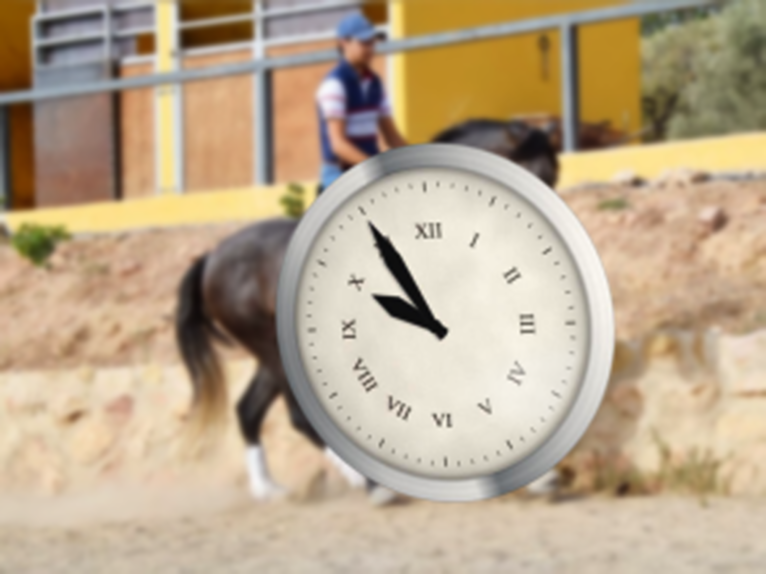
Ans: 9:55
